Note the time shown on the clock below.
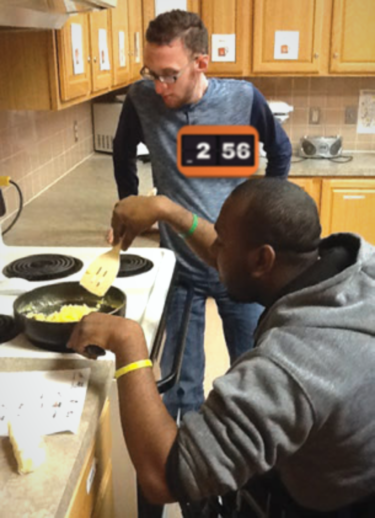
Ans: 2:56
